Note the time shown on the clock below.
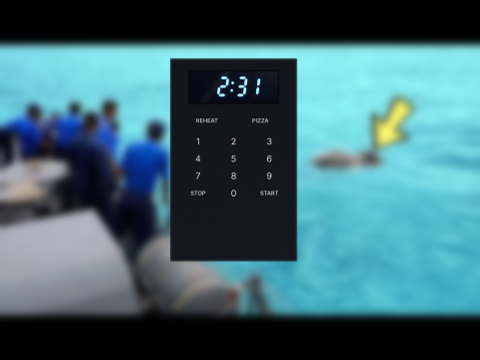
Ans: 2:31
